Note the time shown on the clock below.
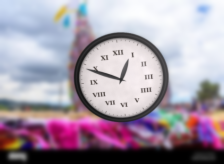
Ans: 12:49
